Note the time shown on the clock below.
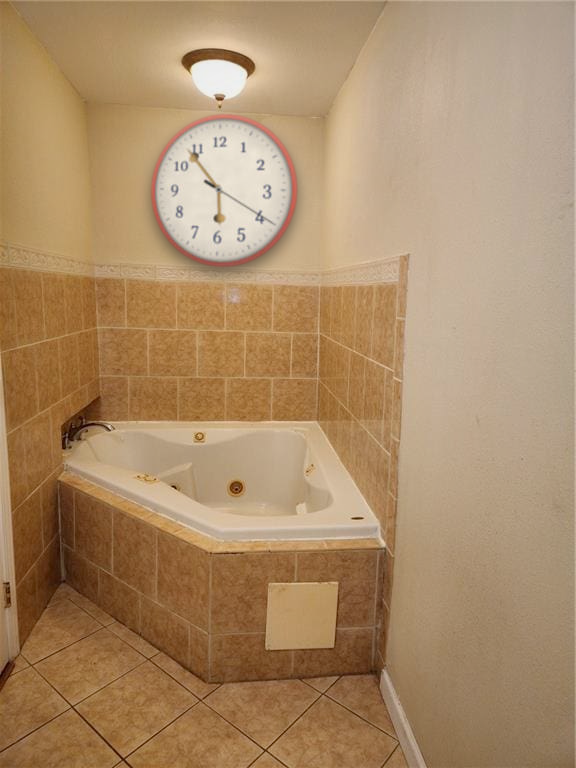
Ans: 5:53:20
